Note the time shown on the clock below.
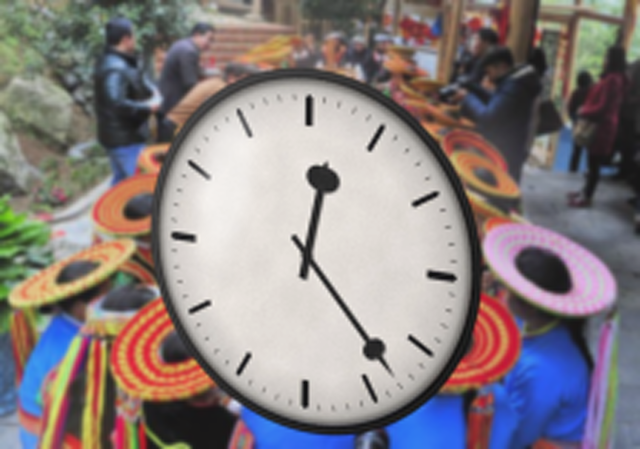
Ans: 12:23
